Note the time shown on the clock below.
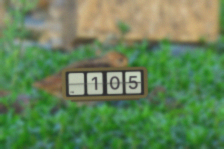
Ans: 1:05
